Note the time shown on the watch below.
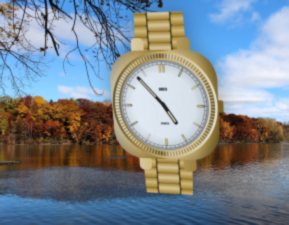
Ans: 4:53
